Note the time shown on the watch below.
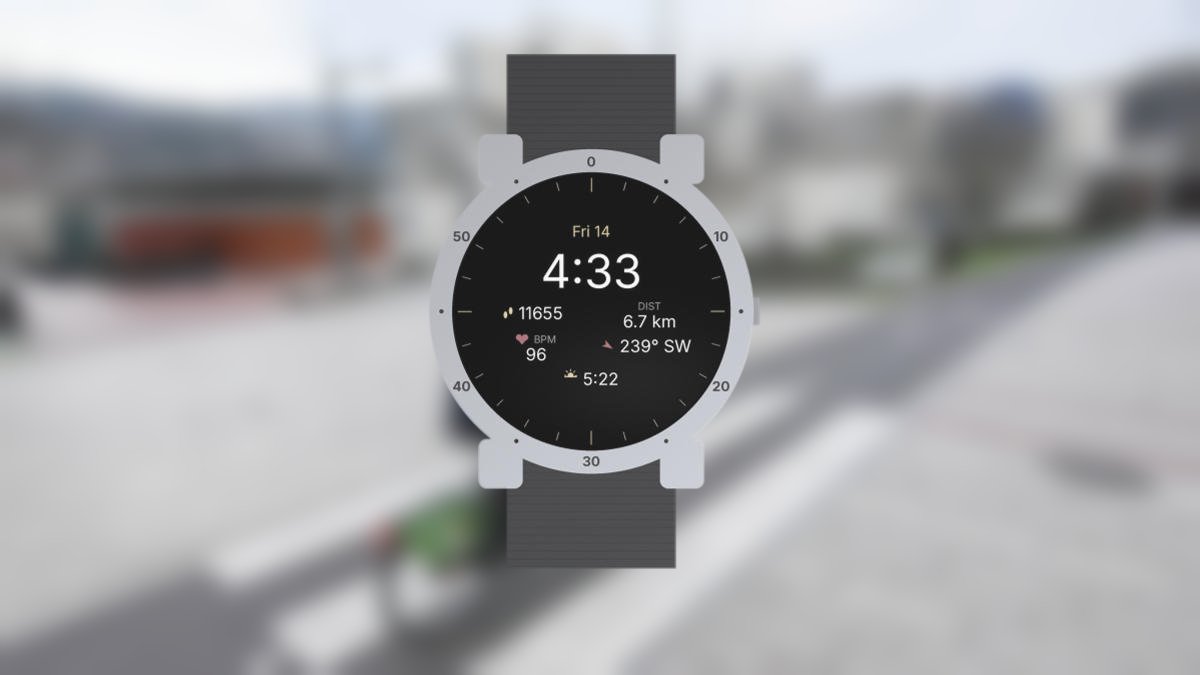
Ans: 4:33
